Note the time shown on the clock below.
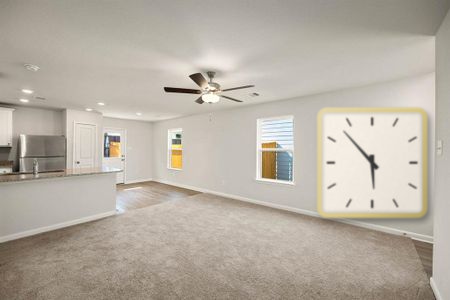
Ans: 5:53
